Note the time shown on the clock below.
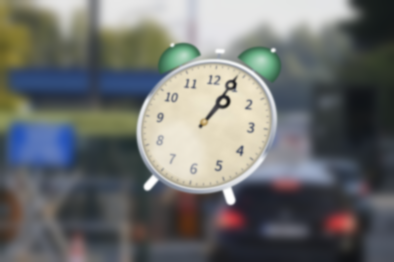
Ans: 1:04
